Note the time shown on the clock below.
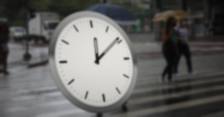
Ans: 12:09
